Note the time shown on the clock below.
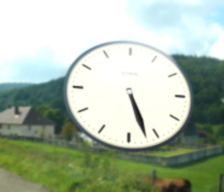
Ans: 5:27
